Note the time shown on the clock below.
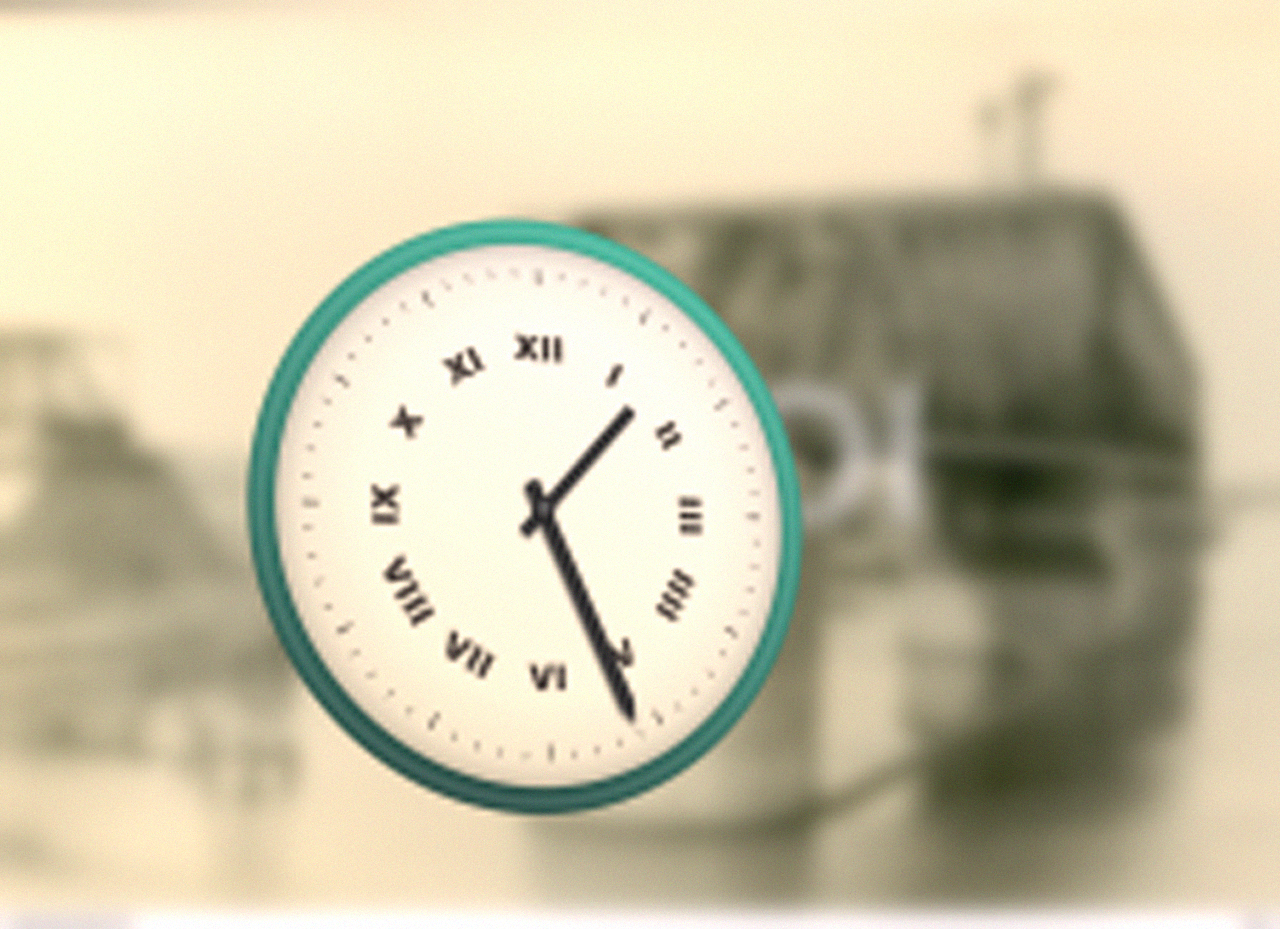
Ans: 1:26
